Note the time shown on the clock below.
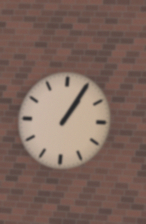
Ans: 1:05
